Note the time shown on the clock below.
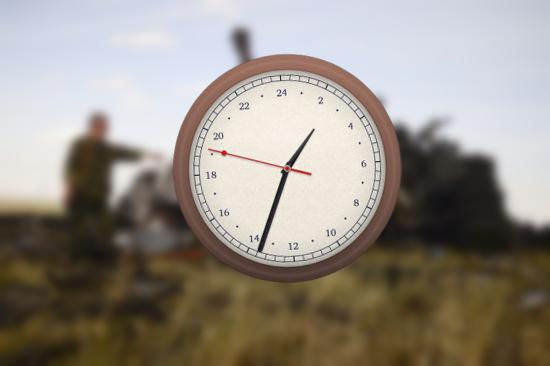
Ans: 2:33:48
